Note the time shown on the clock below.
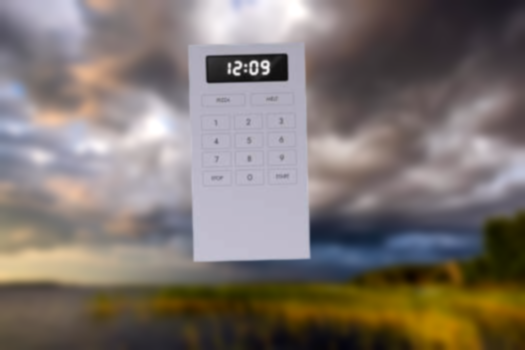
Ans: 12:09
